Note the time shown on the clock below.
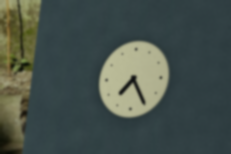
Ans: 7:25
